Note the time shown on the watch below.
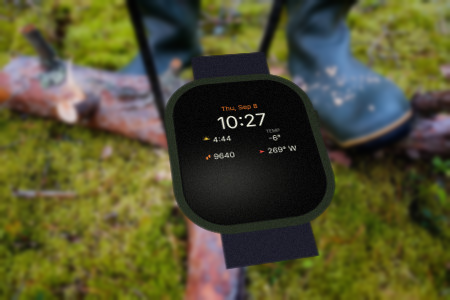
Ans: 10:27
